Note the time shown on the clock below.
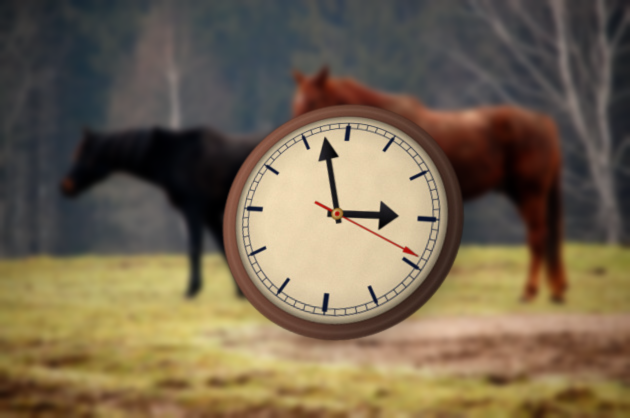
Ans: 2:57:19
